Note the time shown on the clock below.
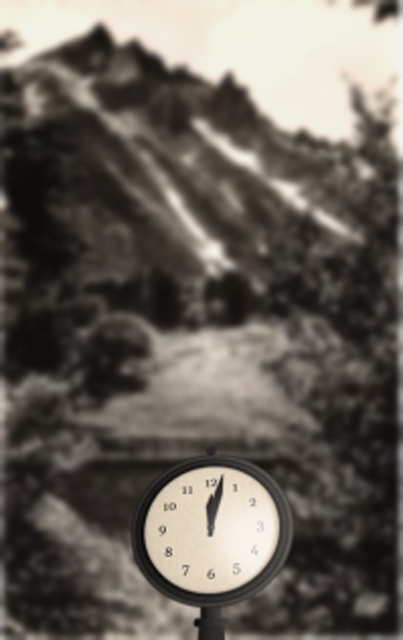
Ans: 12:02
